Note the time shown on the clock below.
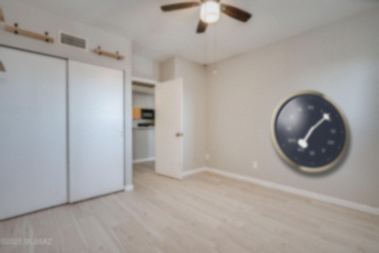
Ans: 7:08
